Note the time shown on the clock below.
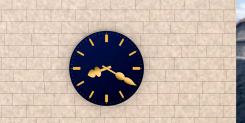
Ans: 8:20
